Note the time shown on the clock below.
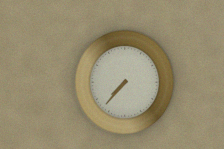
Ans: 7:37
